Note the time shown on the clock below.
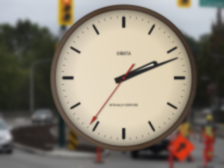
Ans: 2:11:36
